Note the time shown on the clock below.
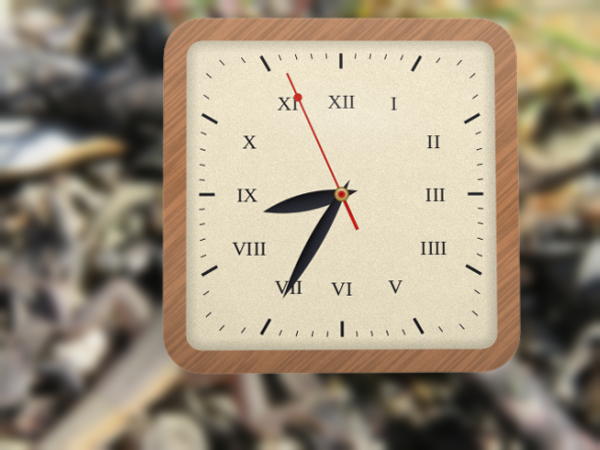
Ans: 8:34:56
